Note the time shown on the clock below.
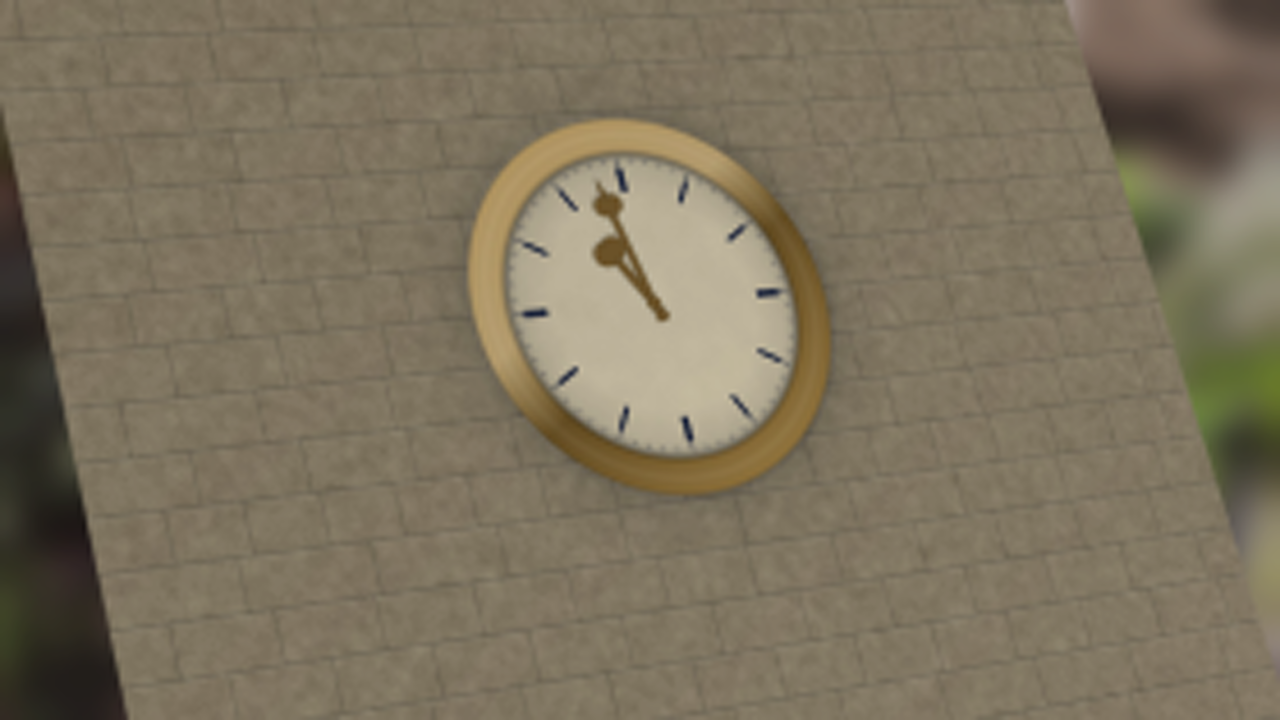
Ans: 10:58
